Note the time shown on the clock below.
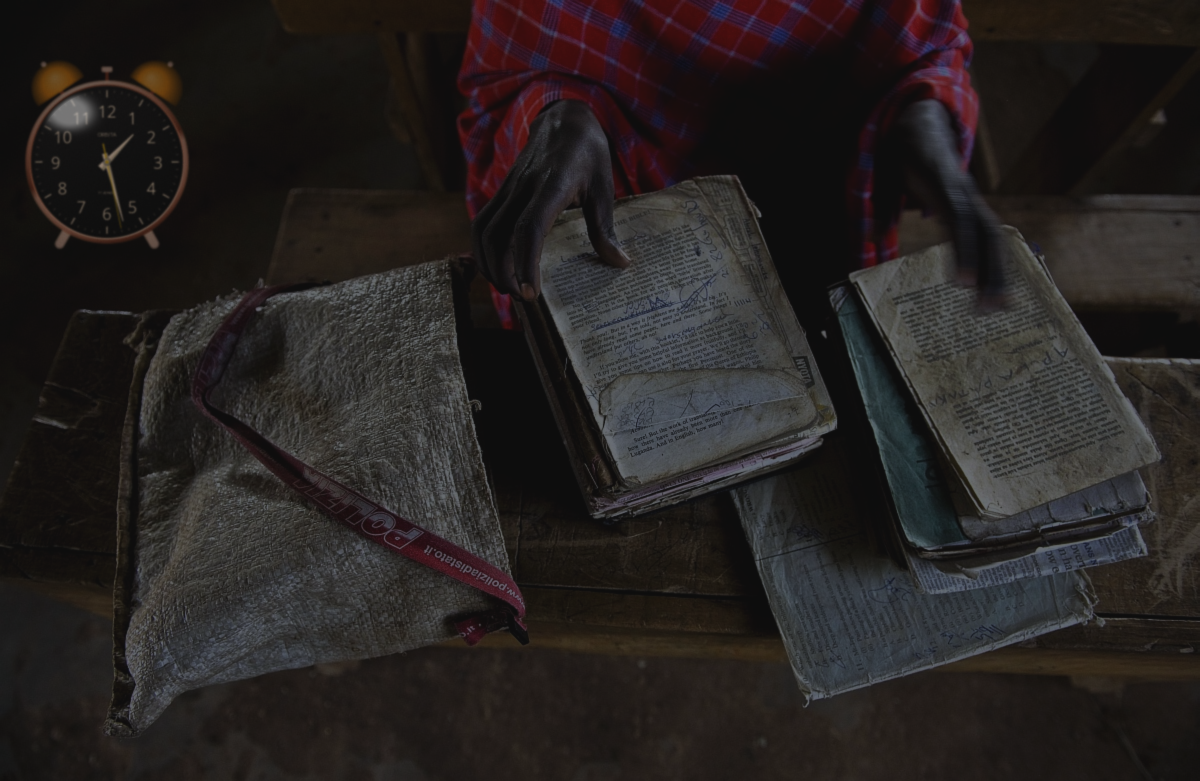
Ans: 1:27:28
